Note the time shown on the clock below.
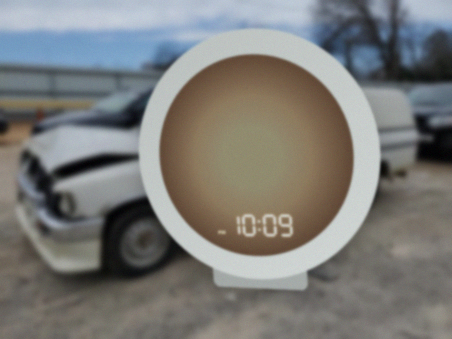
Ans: 10:09
